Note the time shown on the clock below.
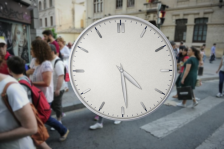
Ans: 4:29
